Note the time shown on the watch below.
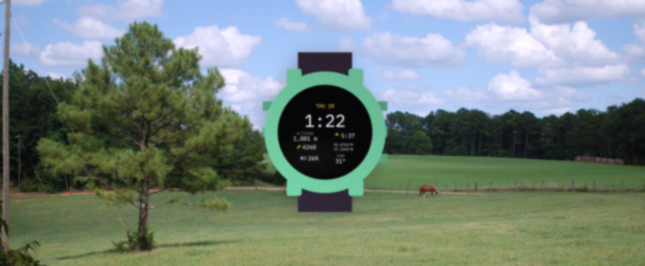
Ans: 1:22
